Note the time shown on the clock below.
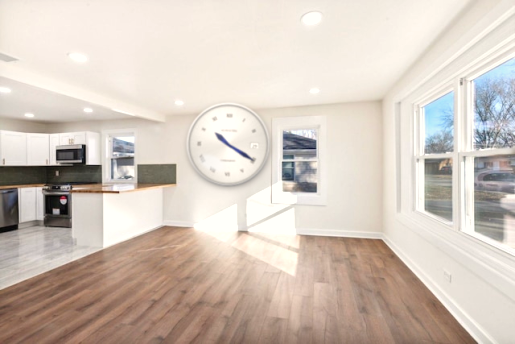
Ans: 10:20
